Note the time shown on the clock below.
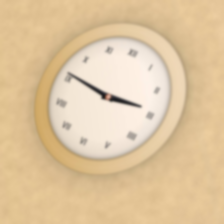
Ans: 2:46
